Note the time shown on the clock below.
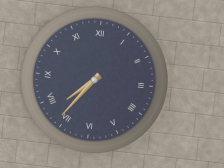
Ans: 7:36
